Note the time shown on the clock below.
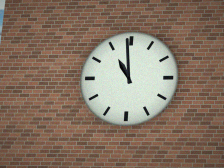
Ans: 10:59
